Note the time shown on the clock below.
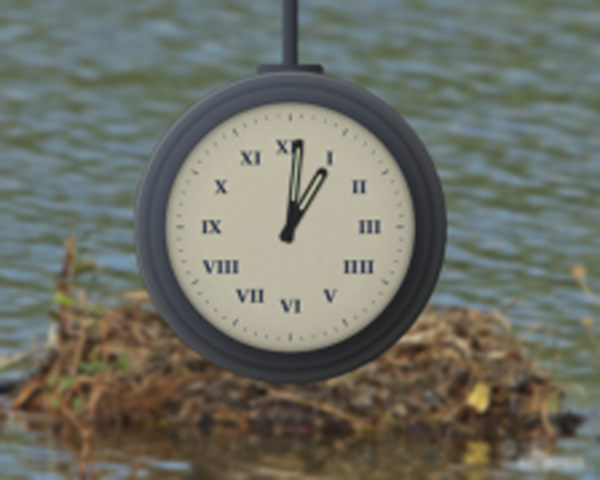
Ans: 1:01
